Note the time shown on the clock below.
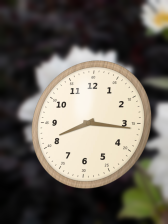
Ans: 8:16
